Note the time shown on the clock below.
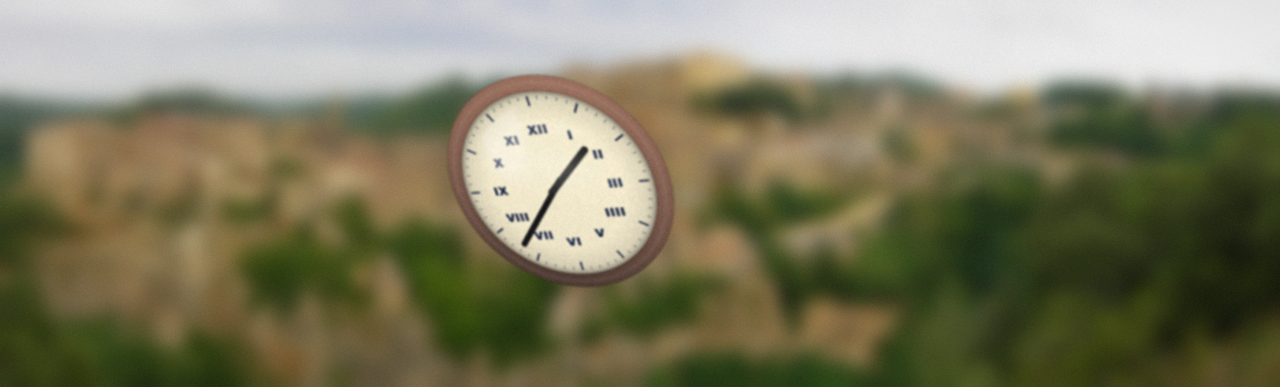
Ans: 1:37
